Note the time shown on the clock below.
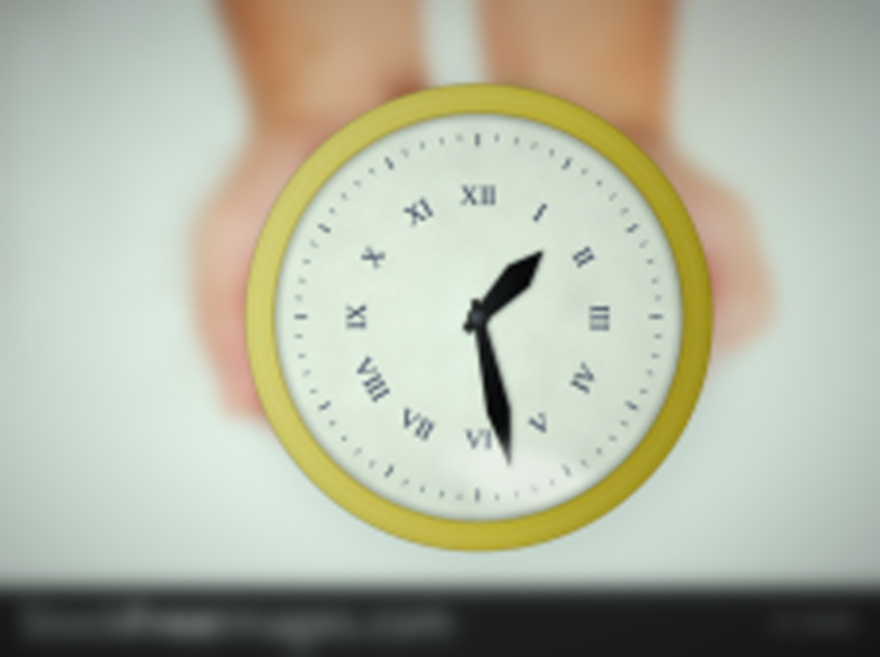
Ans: 1:28
